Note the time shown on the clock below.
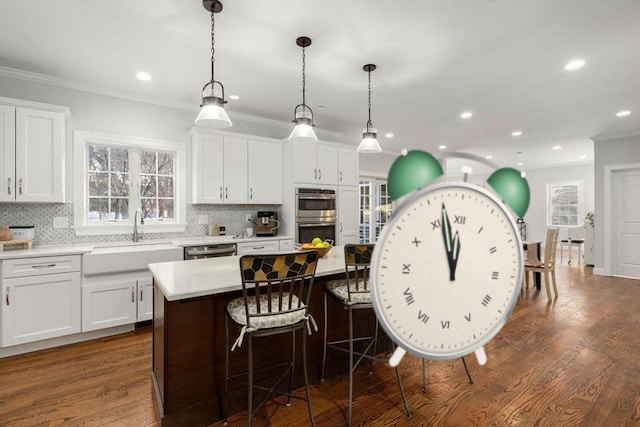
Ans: 11:57
